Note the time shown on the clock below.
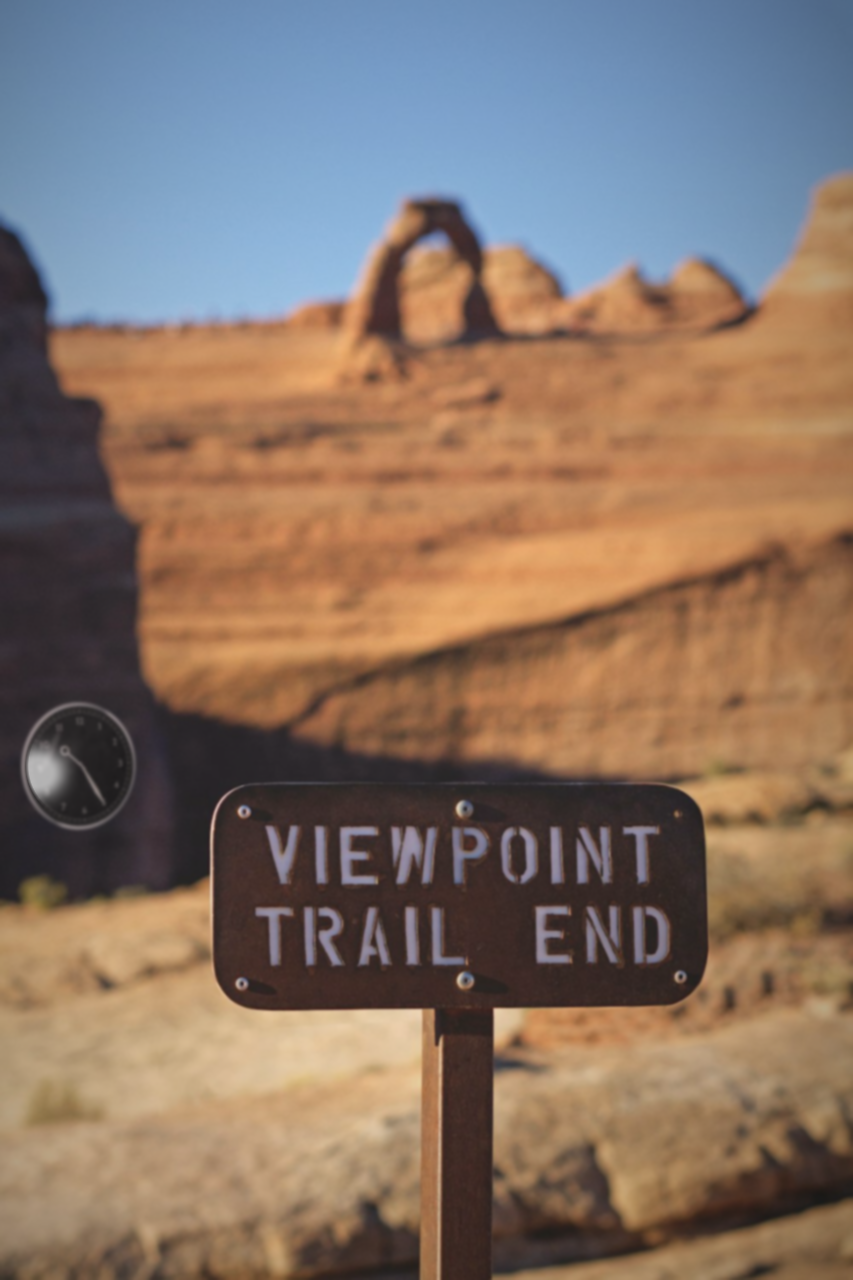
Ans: 10:25
